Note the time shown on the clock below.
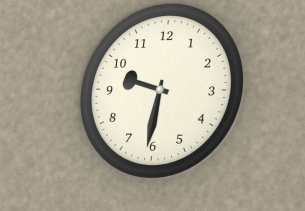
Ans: 9:31
